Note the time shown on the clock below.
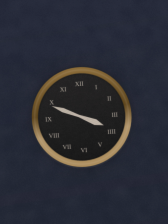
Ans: 3:49
